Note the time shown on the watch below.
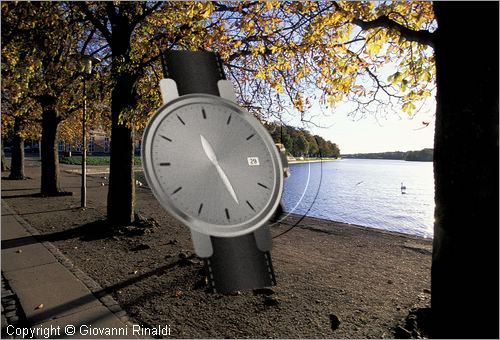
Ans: 11:27
